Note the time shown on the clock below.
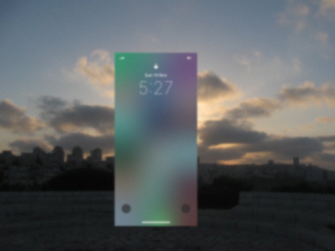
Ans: 5:27
